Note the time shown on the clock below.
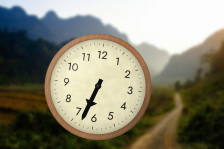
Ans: 6:33
